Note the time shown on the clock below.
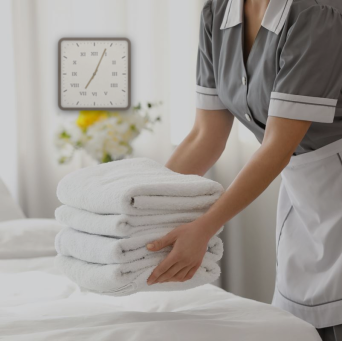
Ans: 7:04
